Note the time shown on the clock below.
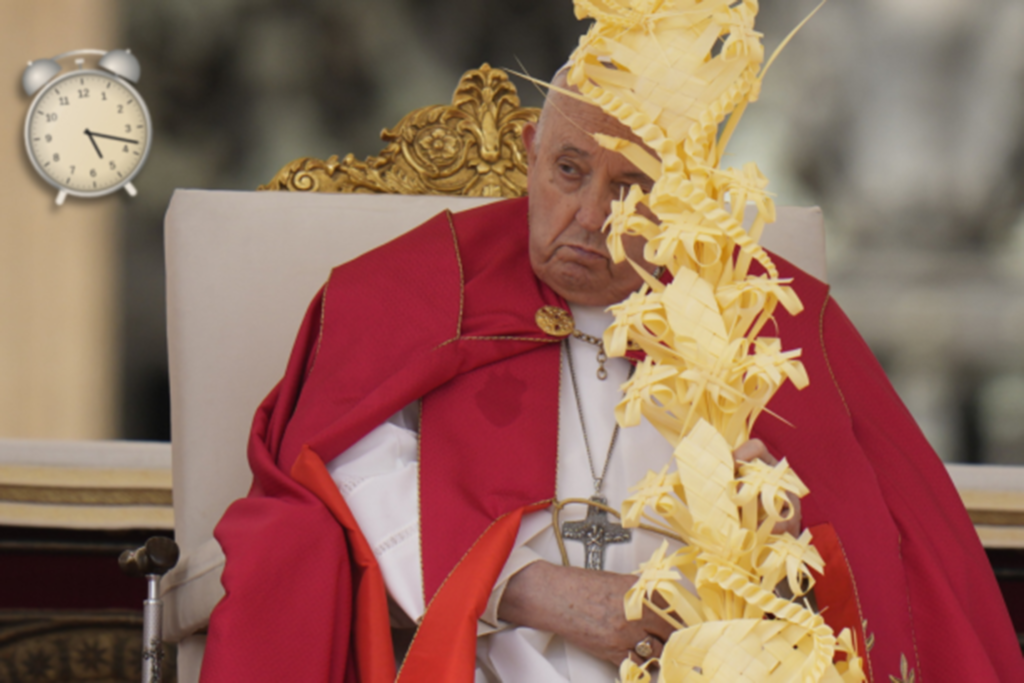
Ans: 5:18
